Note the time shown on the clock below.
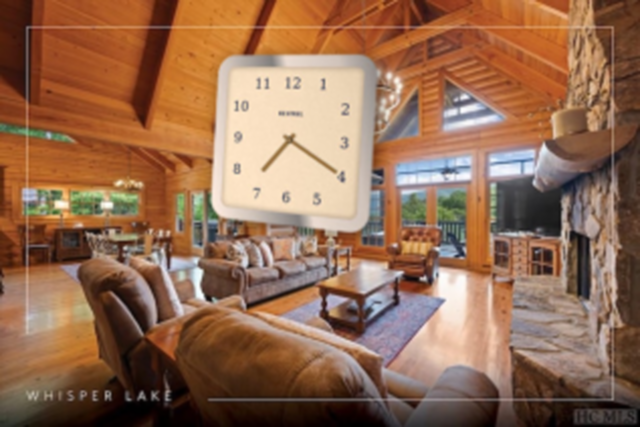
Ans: 7:20
